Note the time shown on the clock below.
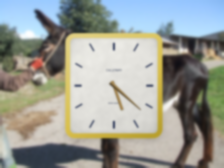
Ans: 5:22
